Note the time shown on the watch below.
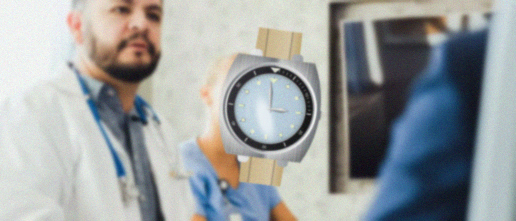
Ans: 2:59
